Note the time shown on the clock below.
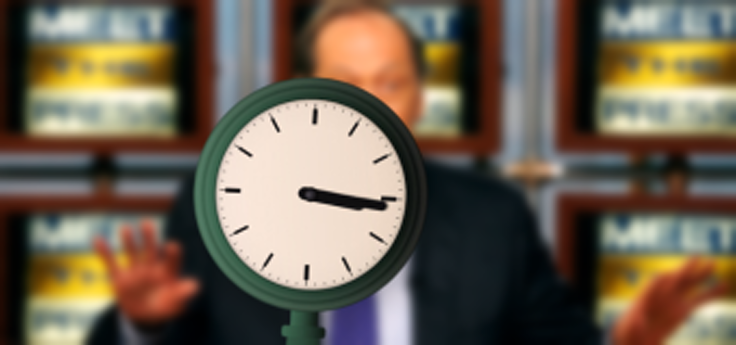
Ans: 3:16
